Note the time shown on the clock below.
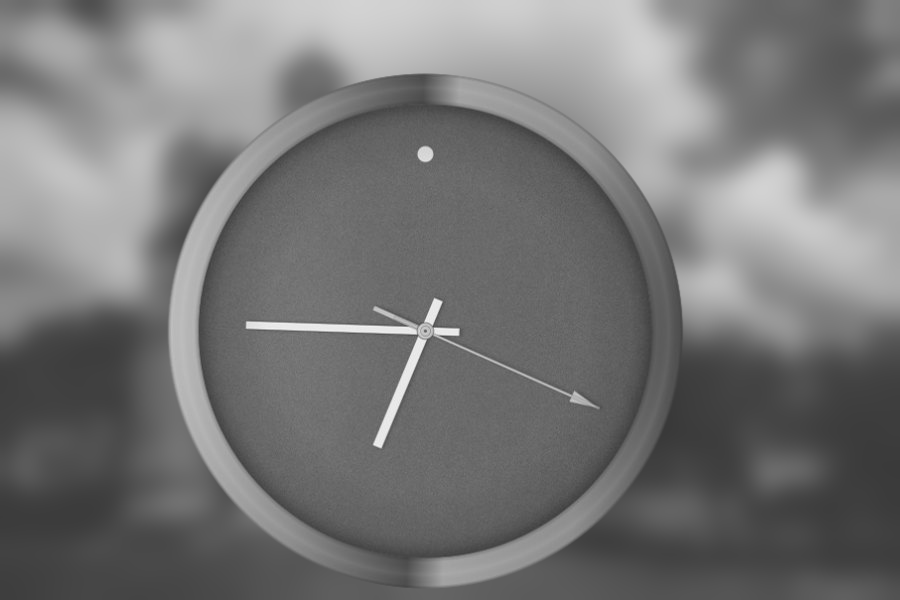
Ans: 6:45:19
